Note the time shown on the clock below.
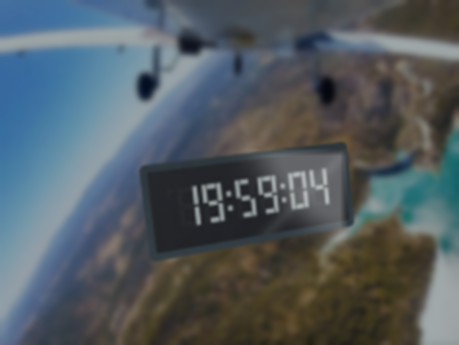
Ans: 19:59:04
